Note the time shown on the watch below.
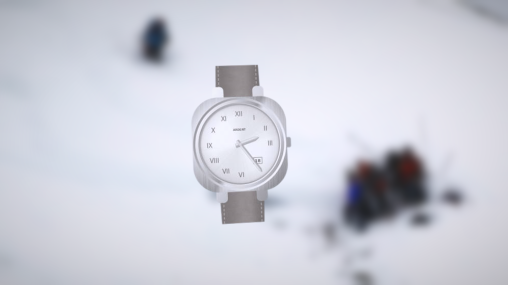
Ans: 2:24
